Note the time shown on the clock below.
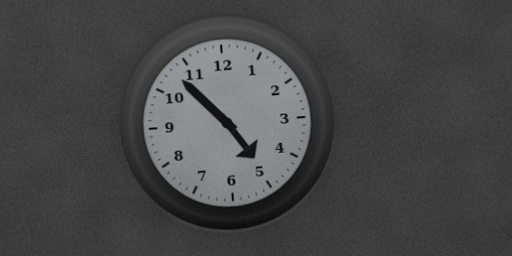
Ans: 4:53
